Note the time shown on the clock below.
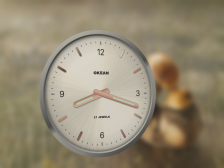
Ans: 8:18
